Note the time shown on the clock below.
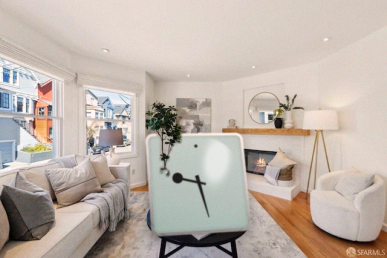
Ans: 9:28
